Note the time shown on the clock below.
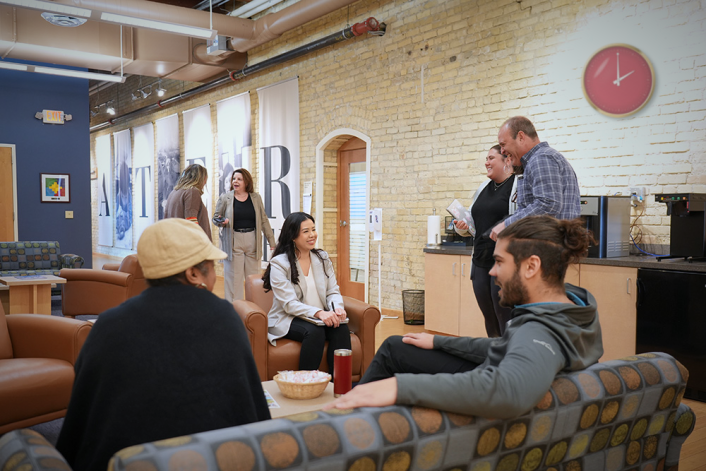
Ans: 2:00
